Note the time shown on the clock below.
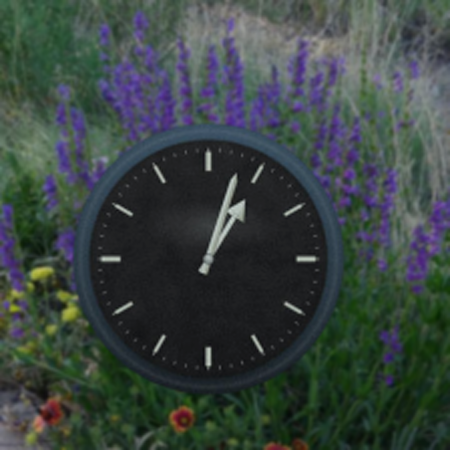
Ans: 1:03
